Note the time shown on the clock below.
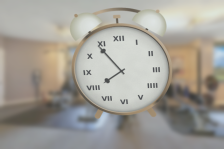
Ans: 7:54
